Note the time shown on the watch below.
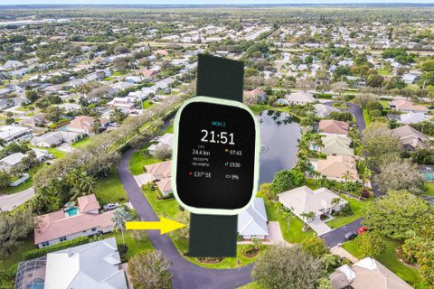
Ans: 21:51
